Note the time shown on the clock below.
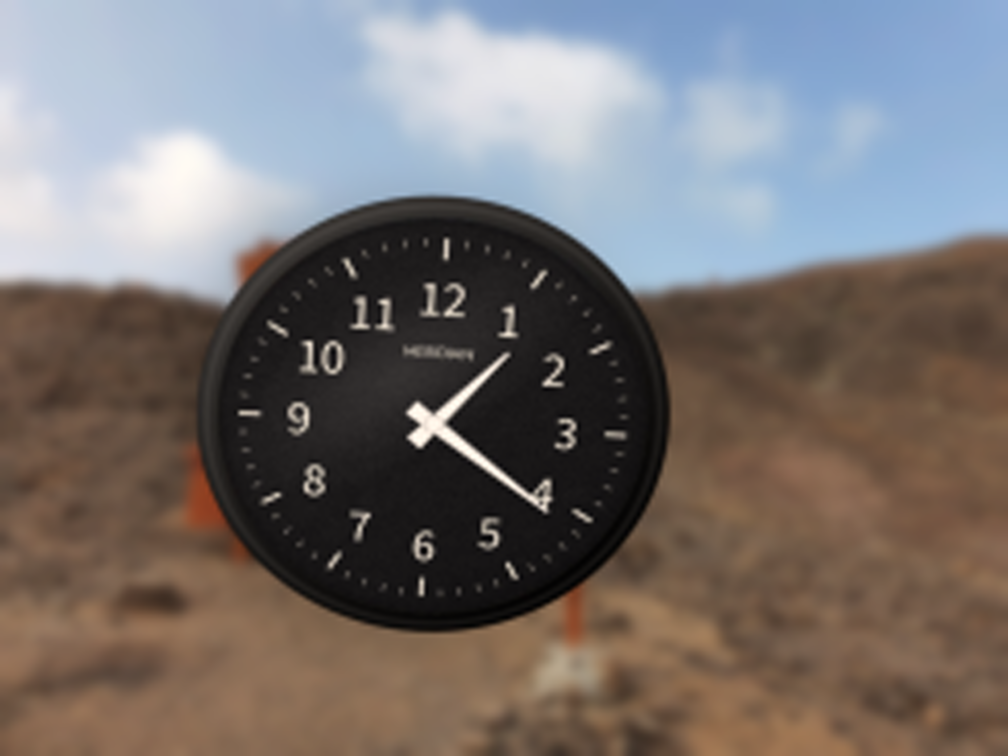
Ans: 1:21
